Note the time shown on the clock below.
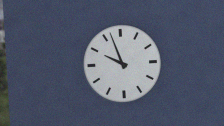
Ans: 9:57
